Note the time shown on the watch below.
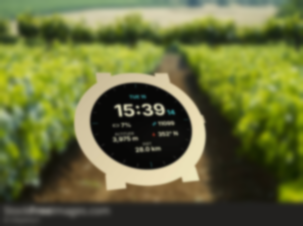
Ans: 15:39
